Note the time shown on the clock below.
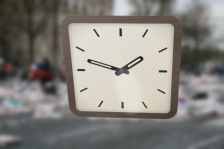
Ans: 1:48
